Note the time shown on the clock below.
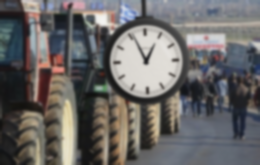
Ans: 12:56
